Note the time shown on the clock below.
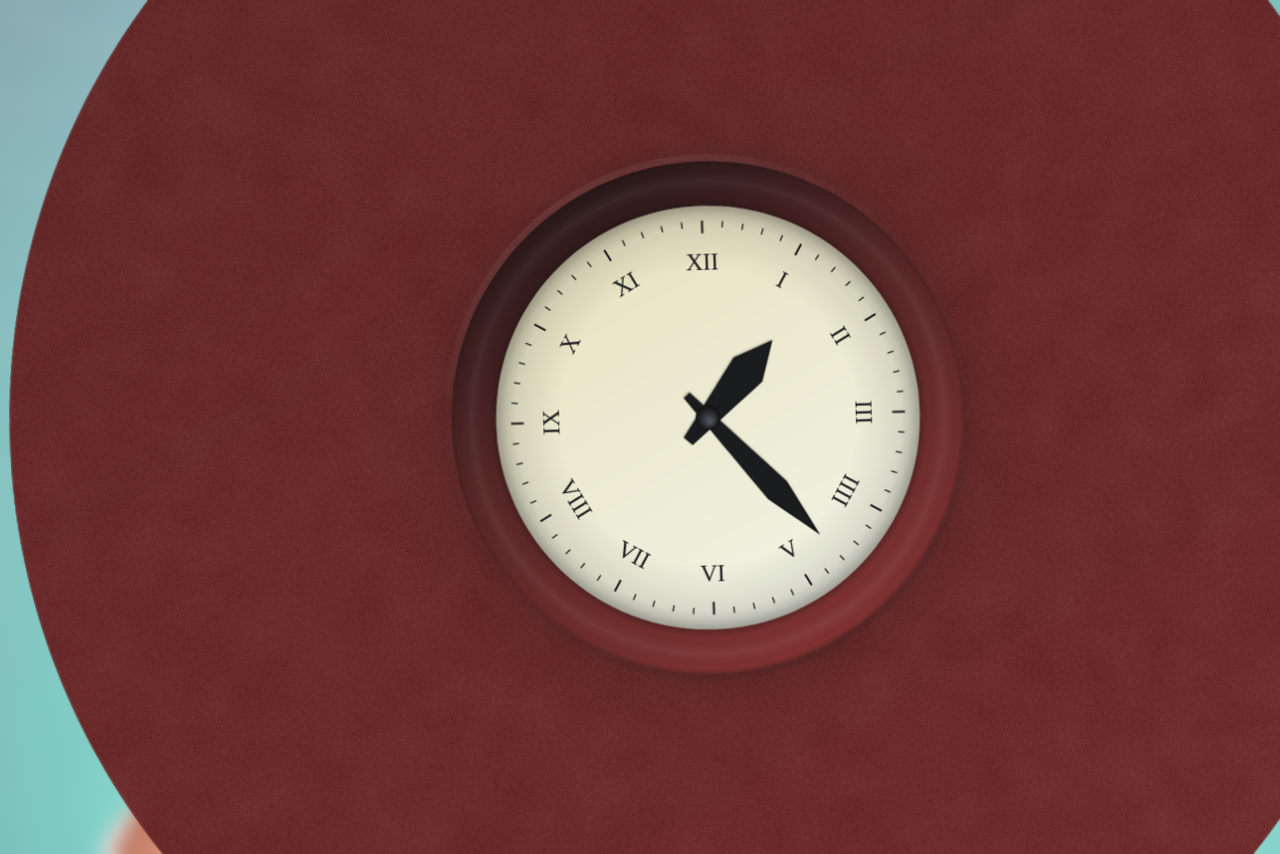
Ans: 1:23
